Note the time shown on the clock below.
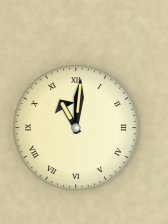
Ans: 11:01
